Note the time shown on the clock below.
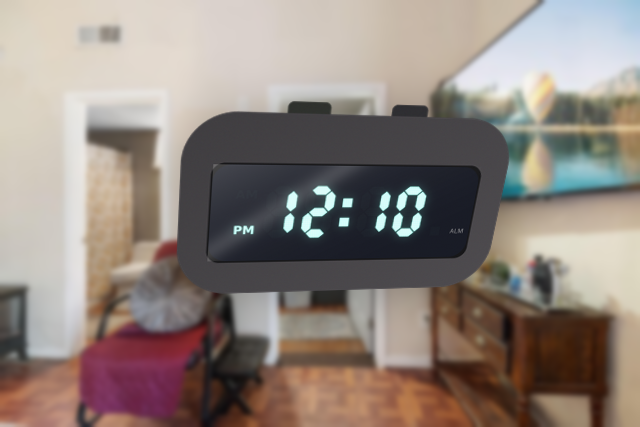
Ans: 12:10
